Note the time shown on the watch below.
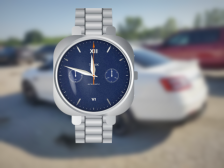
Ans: 11:48
